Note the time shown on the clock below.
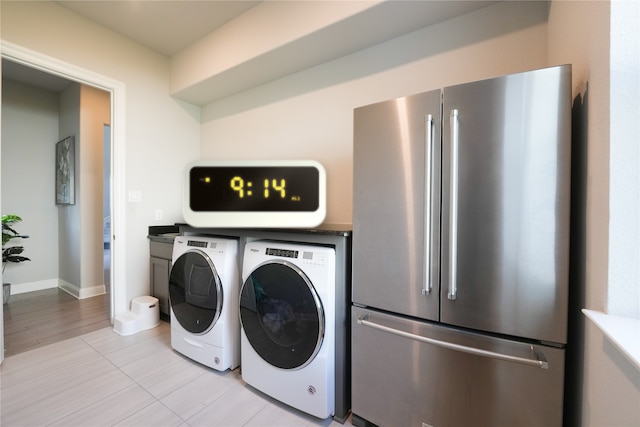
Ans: 9:14
